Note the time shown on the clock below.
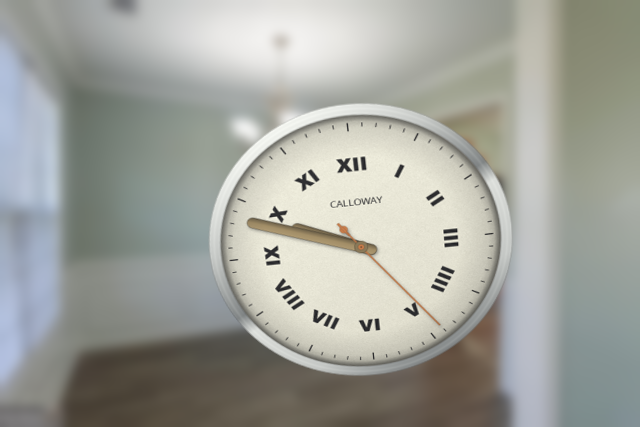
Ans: 9:48:24
